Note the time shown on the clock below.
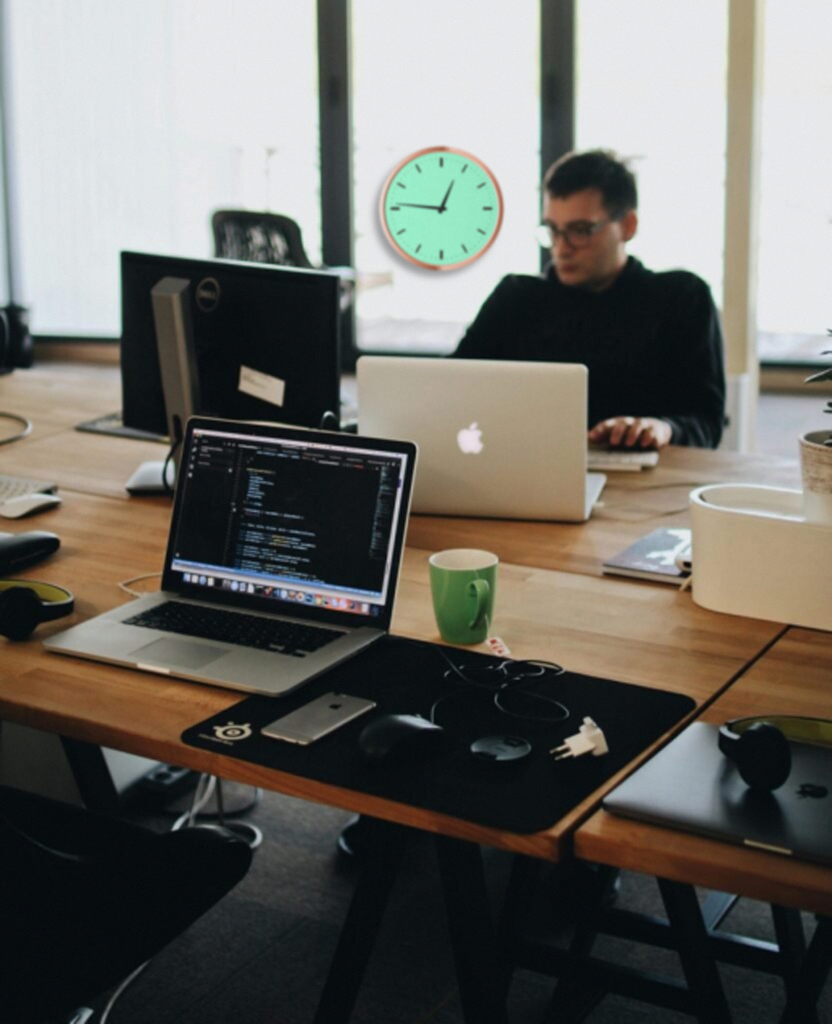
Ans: 12:46
